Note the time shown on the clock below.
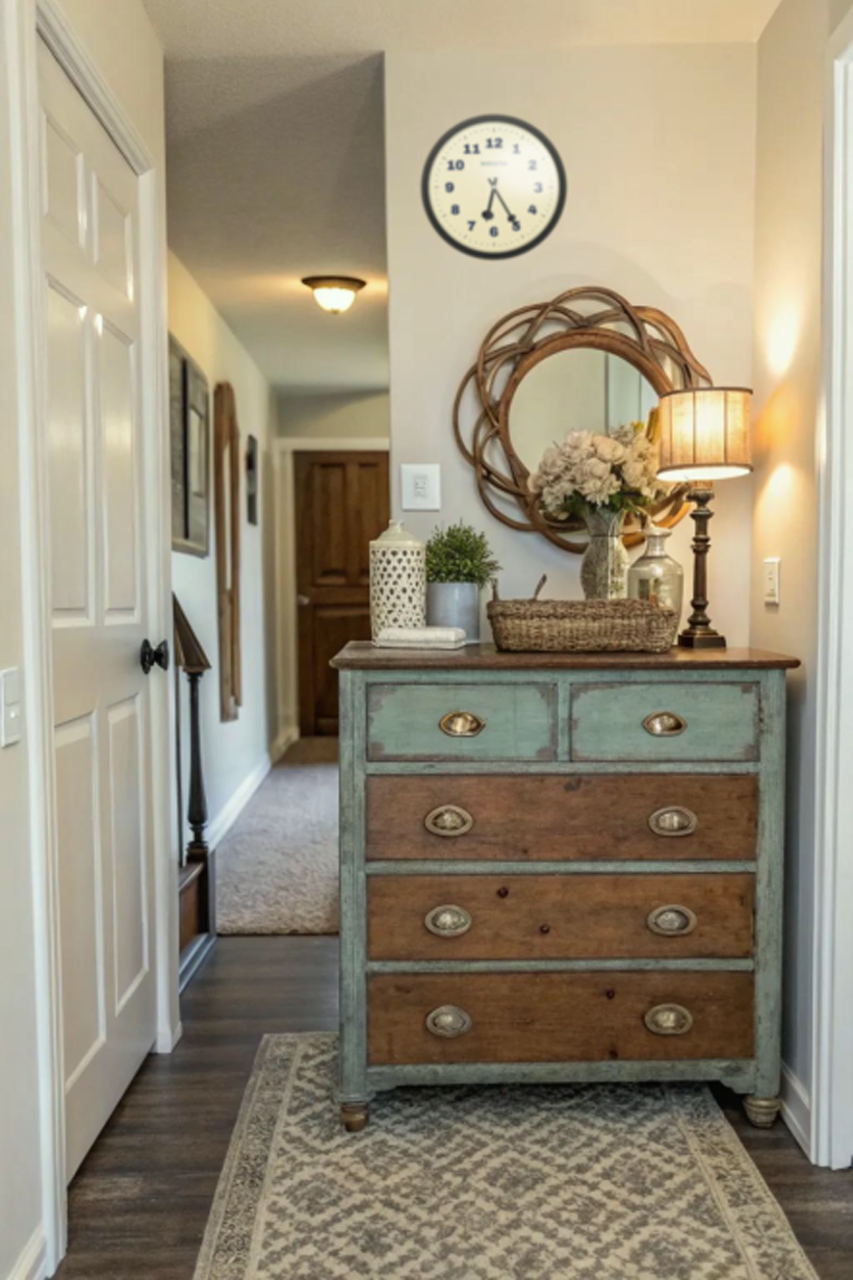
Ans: 6:25
